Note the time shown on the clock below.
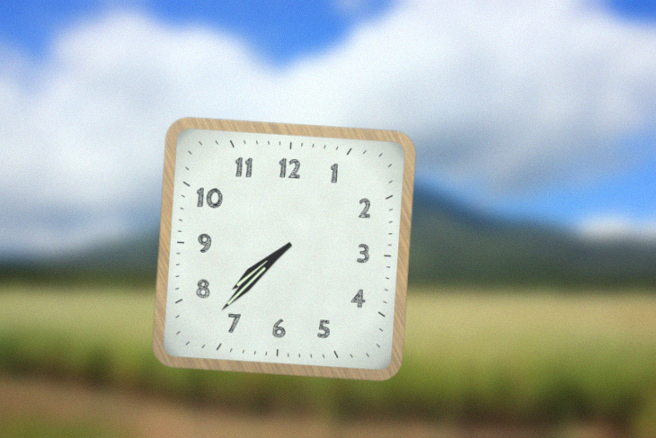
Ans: 7:37
